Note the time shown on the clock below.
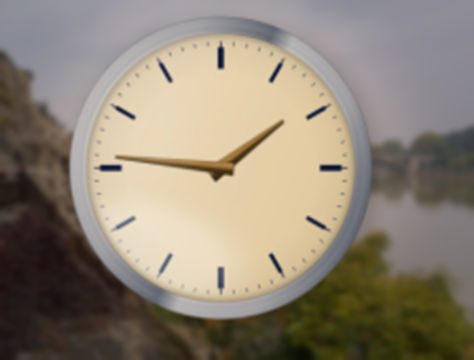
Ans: 1:46
